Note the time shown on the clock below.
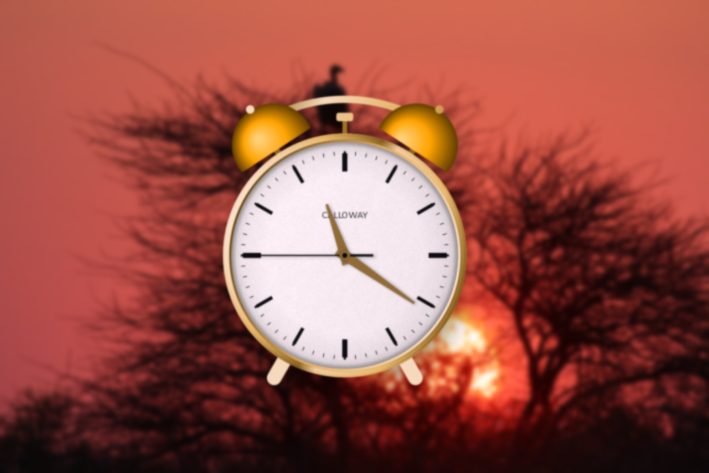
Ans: 11:20:45
